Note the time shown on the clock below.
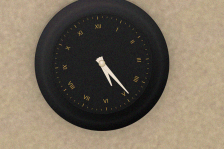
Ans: 5:24
